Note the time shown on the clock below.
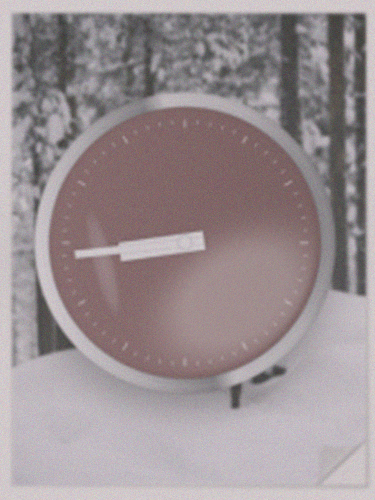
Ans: 8:44
